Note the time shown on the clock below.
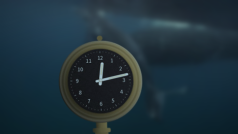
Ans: 12:13
